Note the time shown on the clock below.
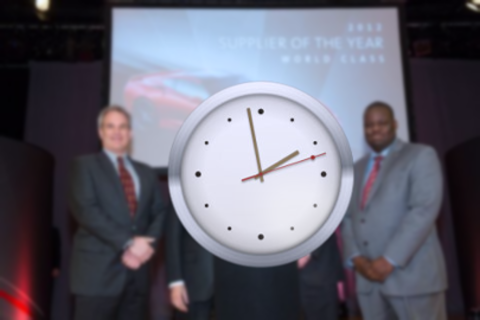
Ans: 1:58:12
